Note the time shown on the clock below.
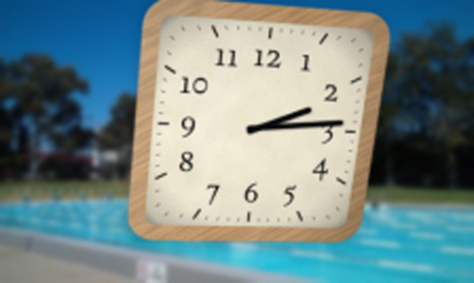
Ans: 2:14
